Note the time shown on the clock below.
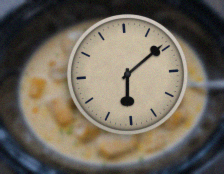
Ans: 6:09
